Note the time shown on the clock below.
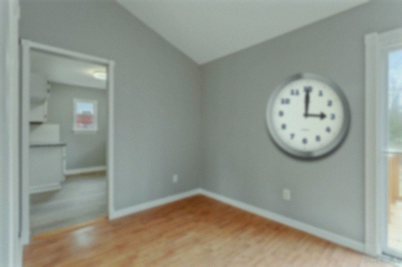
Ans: 3:00
